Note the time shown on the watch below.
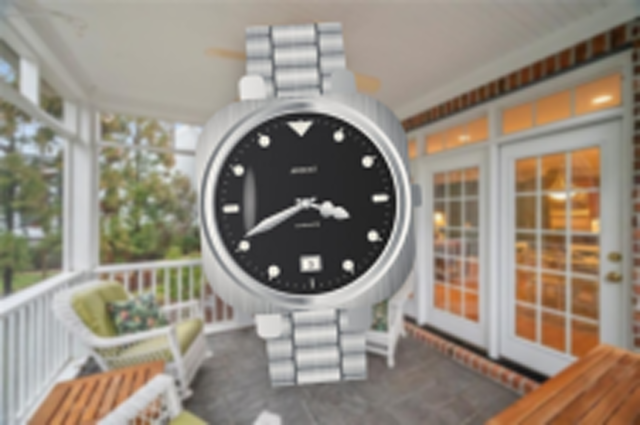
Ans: 3:41
